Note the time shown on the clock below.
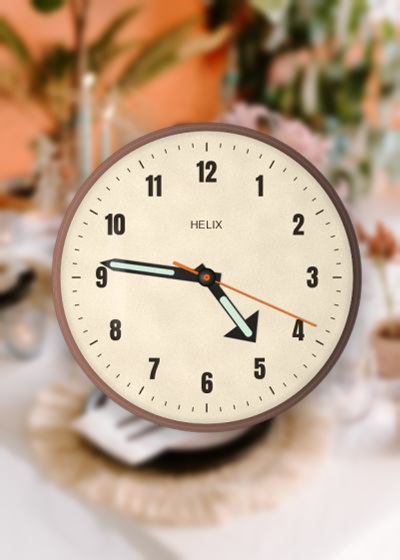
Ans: 4:46:19
